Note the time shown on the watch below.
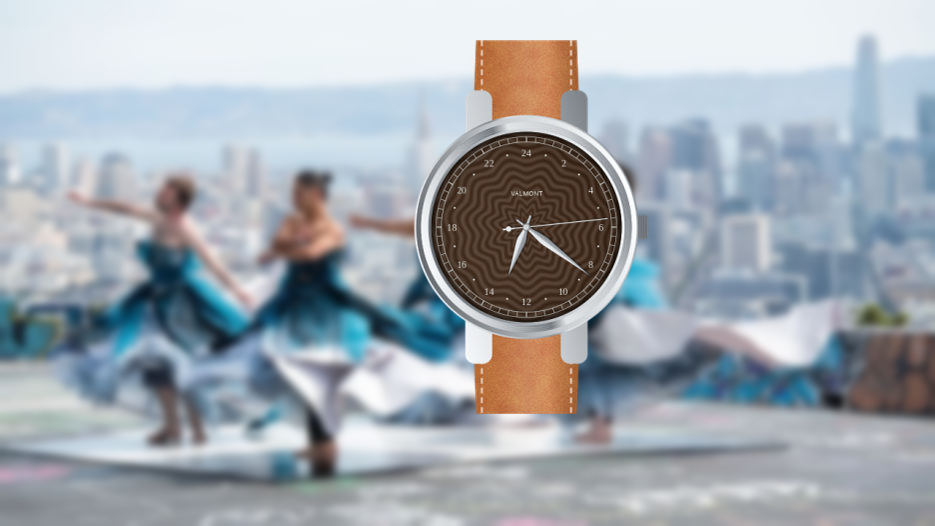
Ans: 13:21:14
